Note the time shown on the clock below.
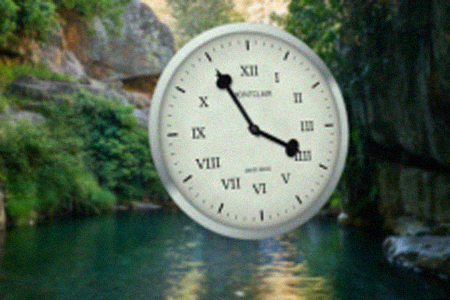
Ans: 3:55
